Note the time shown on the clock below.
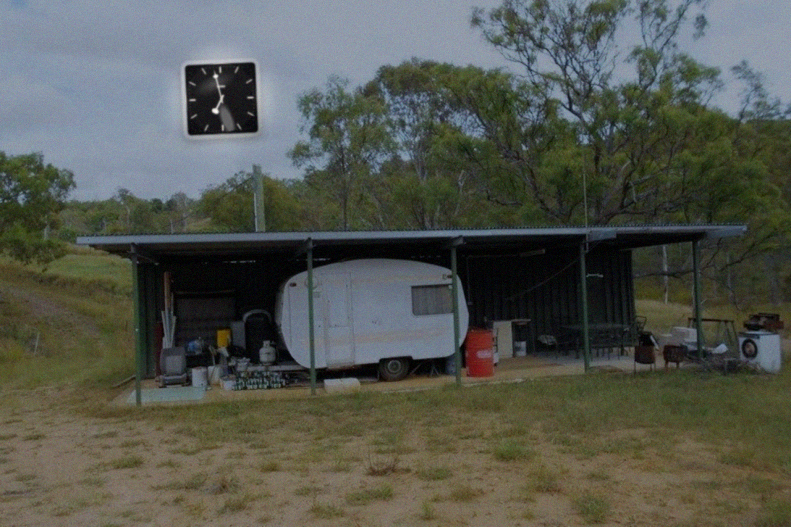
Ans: 6:58
